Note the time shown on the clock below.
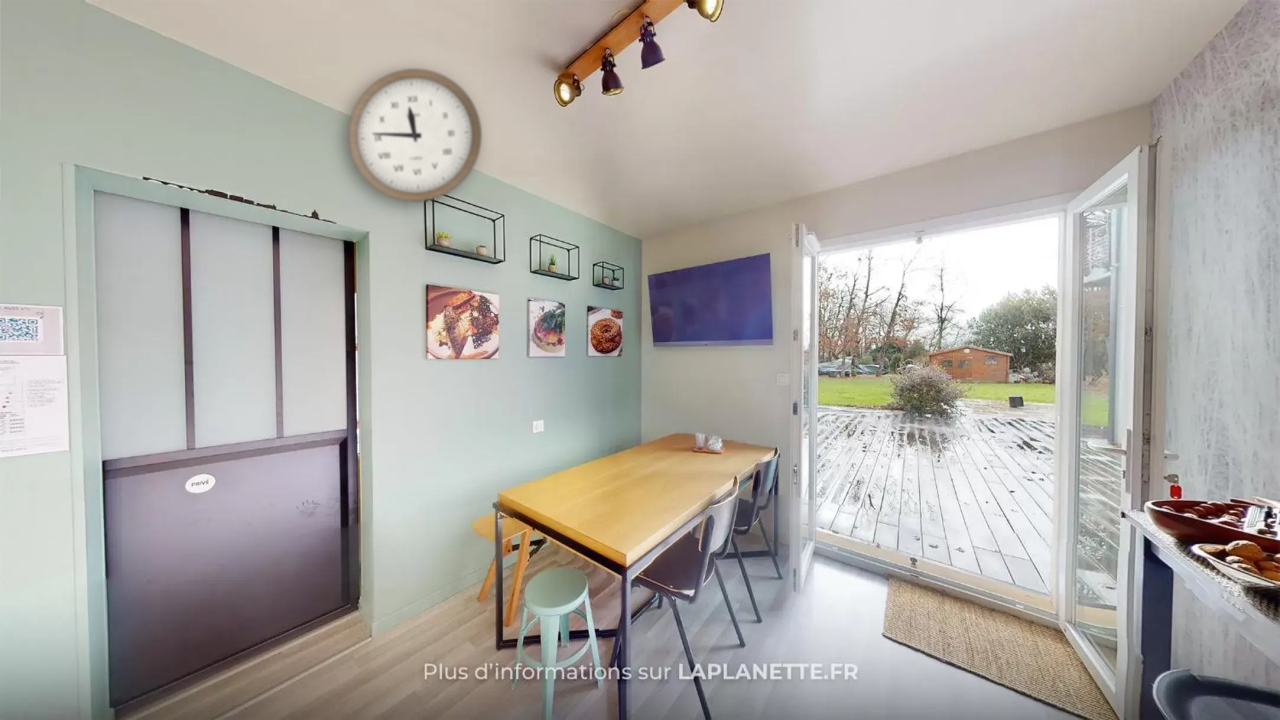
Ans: 11:46
